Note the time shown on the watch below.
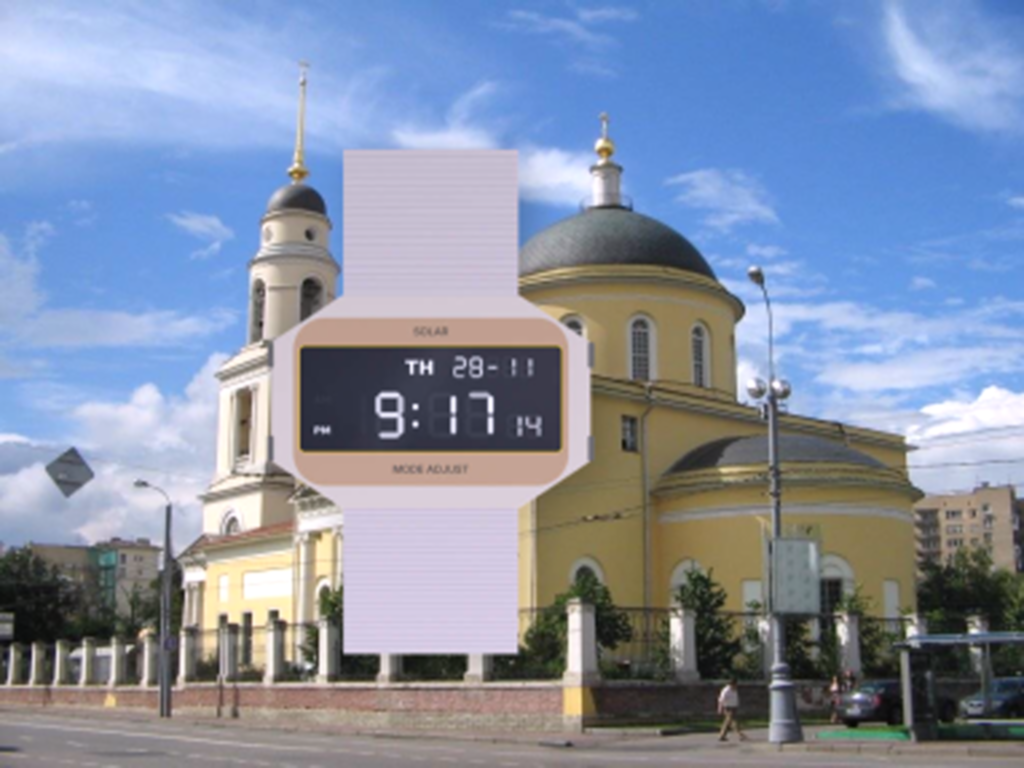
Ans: 9:17:14
